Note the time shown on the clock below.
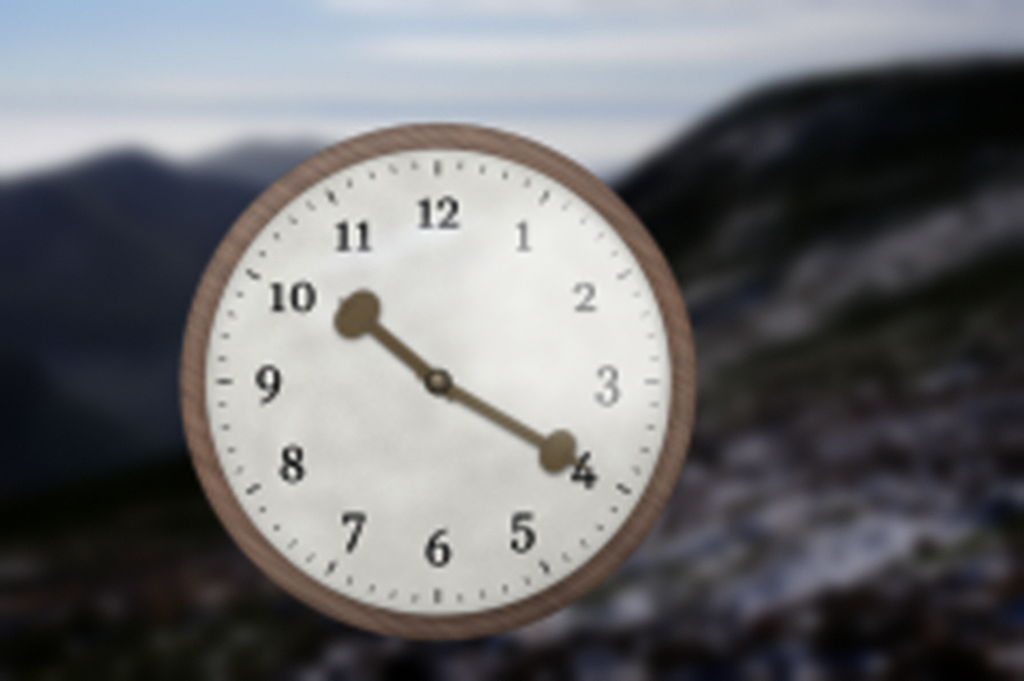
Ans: 10:20
